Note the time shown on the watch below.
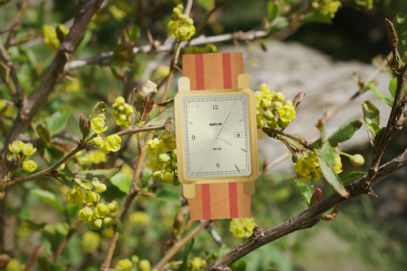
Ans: 4:05
